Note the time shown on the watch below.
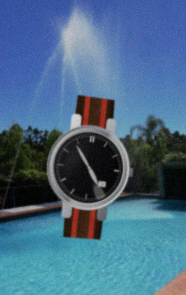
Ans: 4:54
